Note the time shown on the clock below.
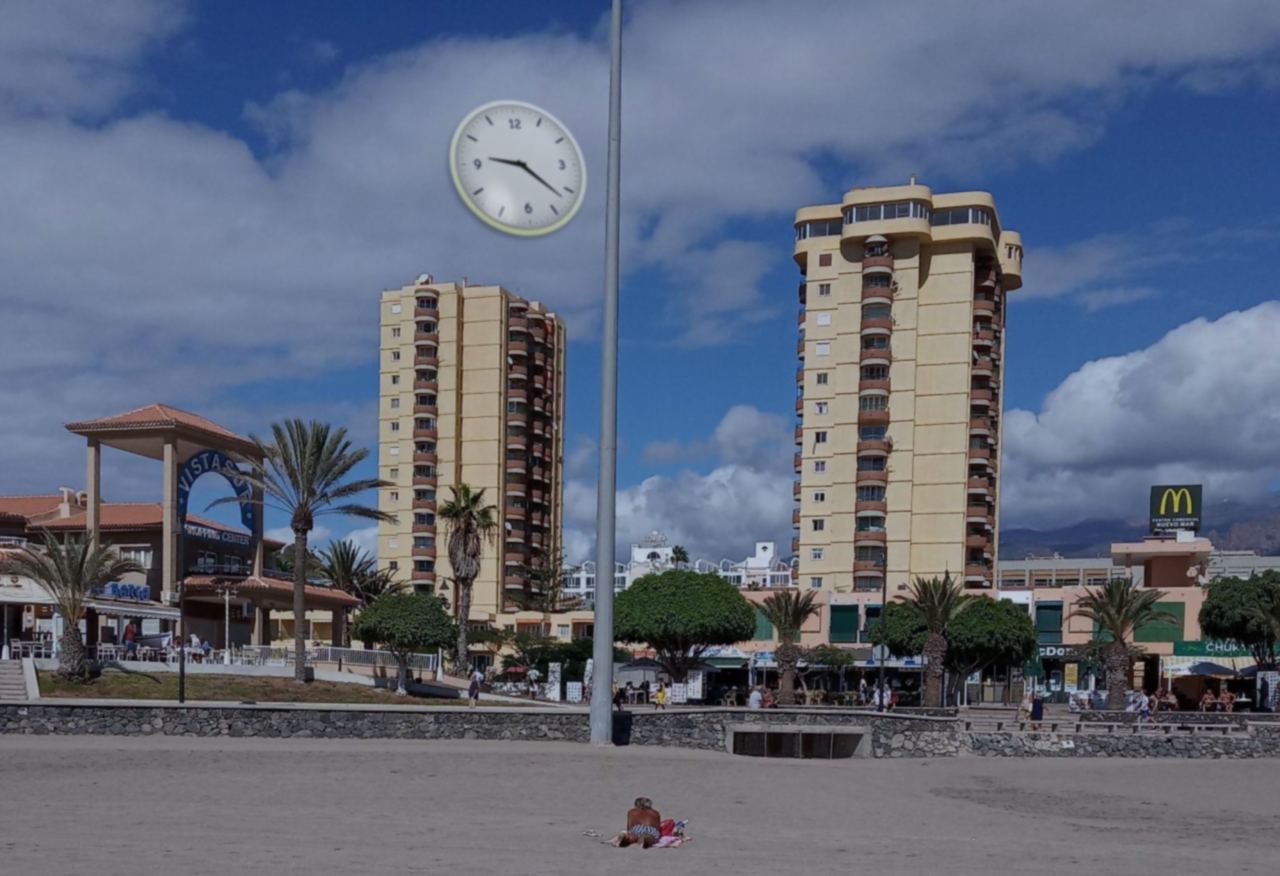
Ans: 9:22
